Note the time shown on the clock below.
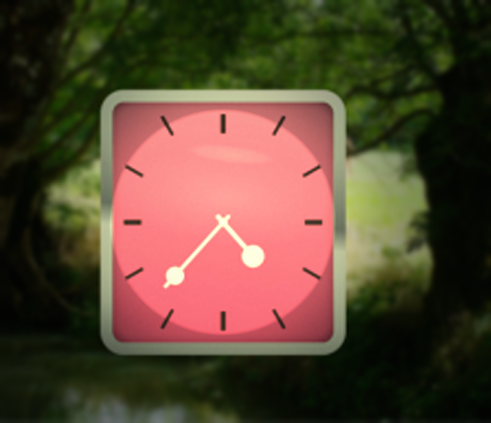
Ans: 4:37
